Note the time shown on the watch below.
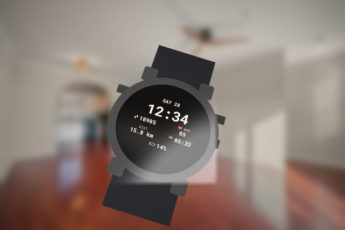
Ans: 12:34
